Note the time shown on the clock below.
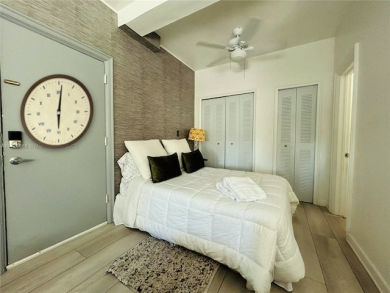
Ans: 6:01
